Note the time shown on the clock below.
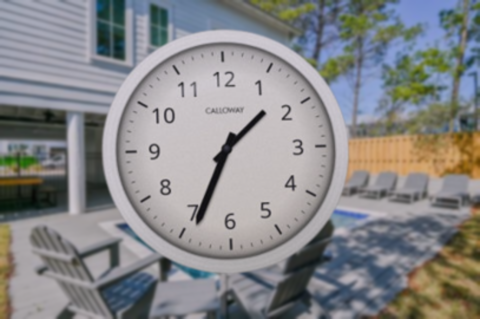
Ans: 1:34
